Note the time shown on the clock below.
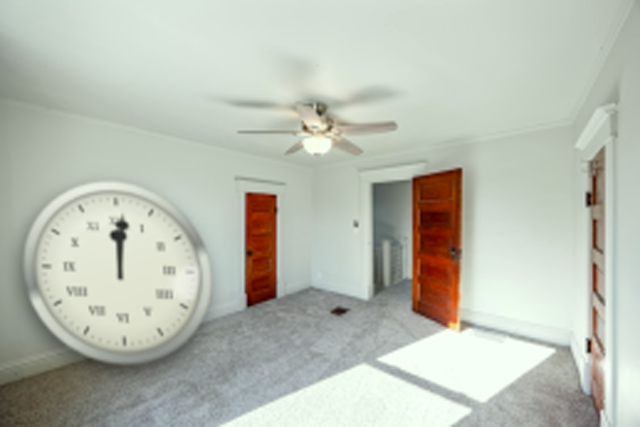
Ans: 12:01
